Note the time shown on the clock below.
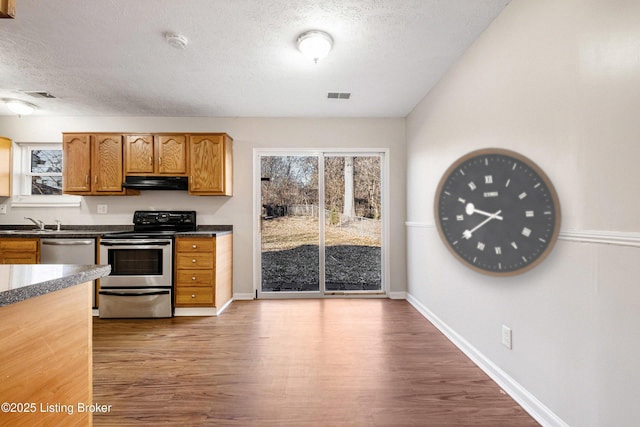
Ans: 9:40
